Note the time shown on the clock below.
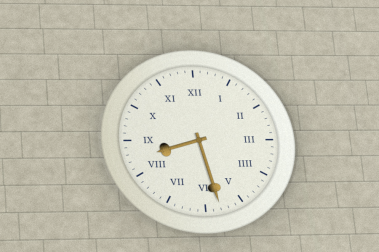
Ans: 8:28
